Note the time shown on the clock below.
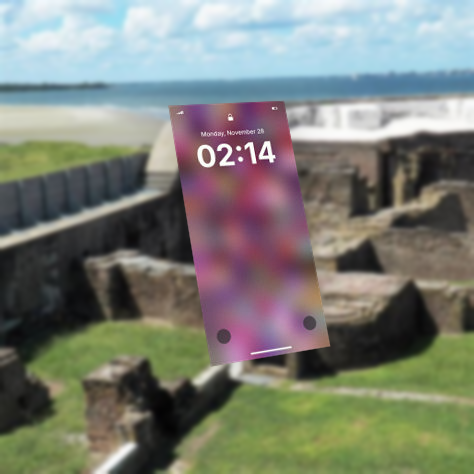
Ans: 2:14
